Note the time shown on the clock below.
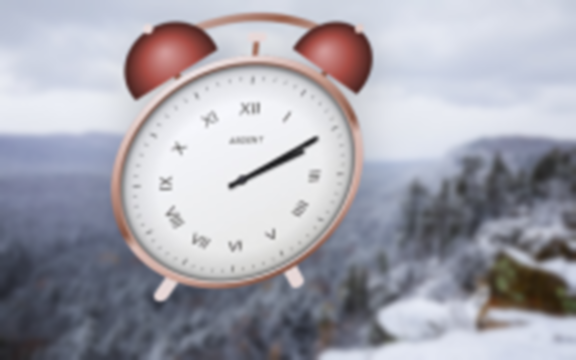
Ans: 2:10
